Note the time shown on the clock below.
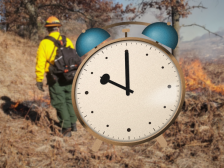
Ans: 10:00
